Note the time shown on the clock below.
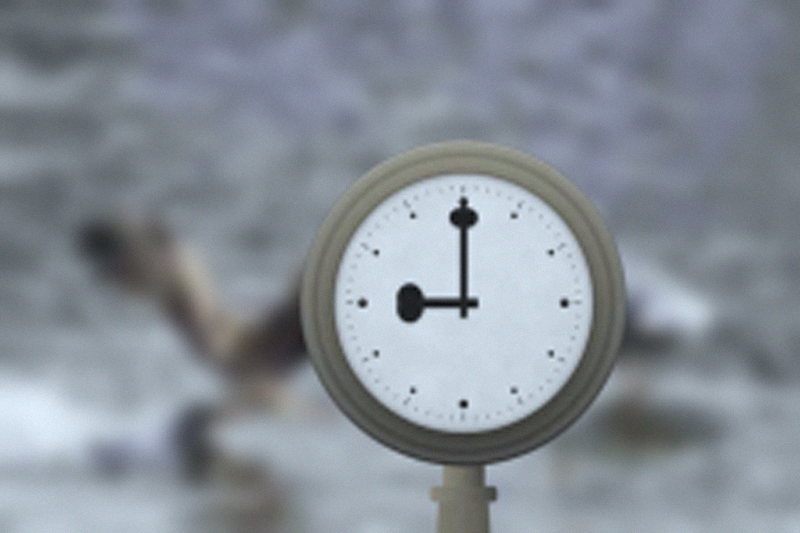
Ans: 9:00
